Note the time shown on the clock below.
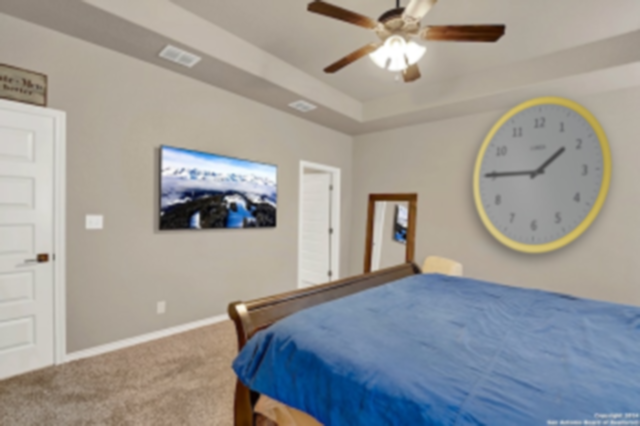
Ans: 1:45
